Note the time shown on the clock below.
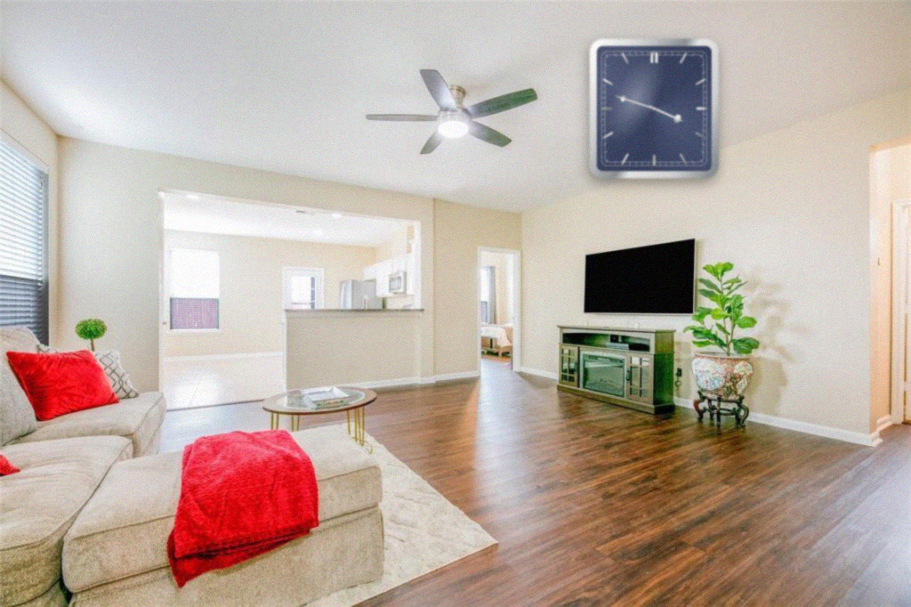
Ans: 3:48
